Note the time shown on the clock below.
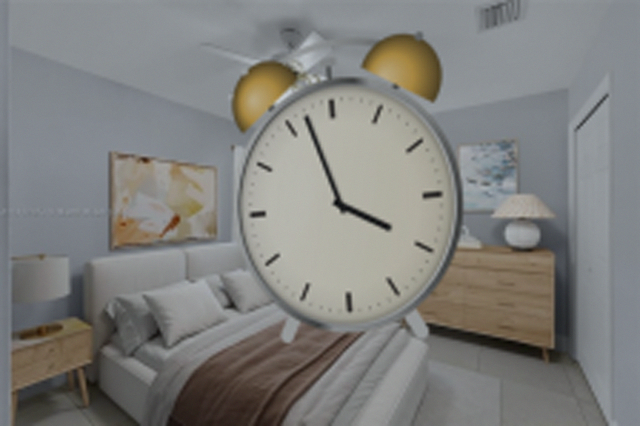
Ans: 3:57
